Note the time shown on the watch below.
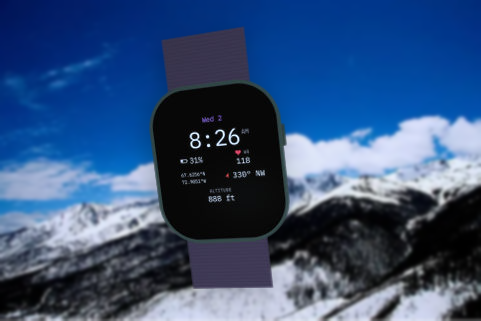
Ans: 8:26
